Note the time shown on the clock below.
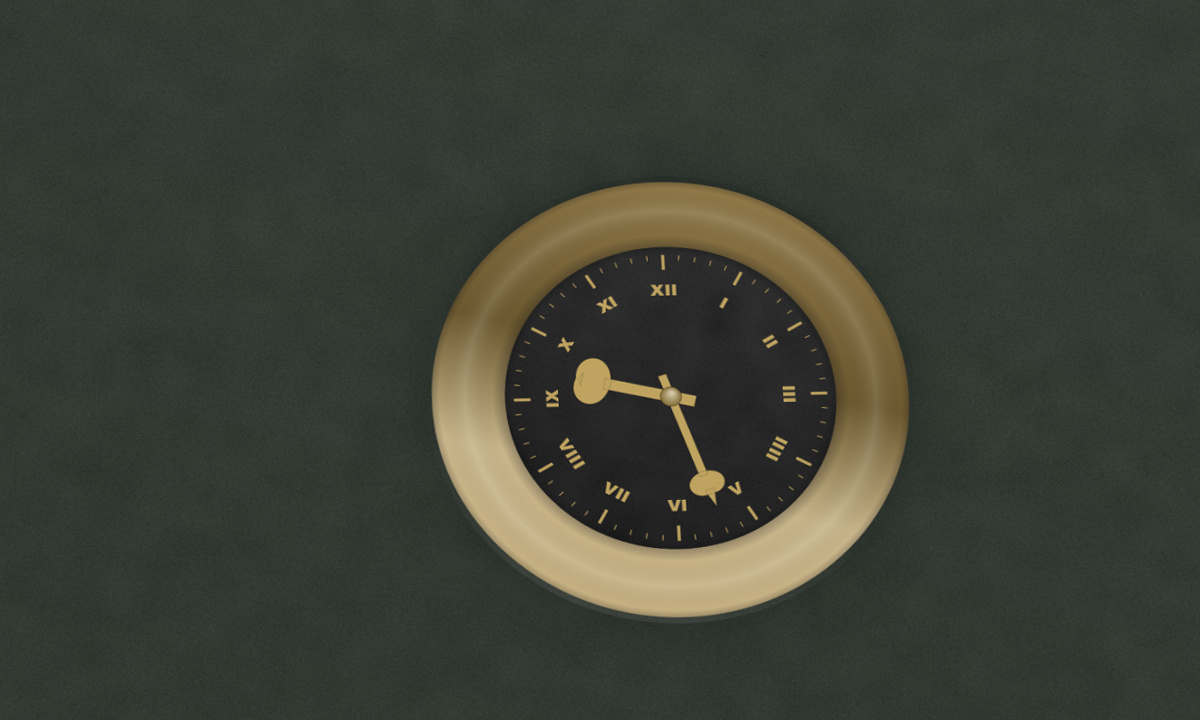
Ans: 9:27
